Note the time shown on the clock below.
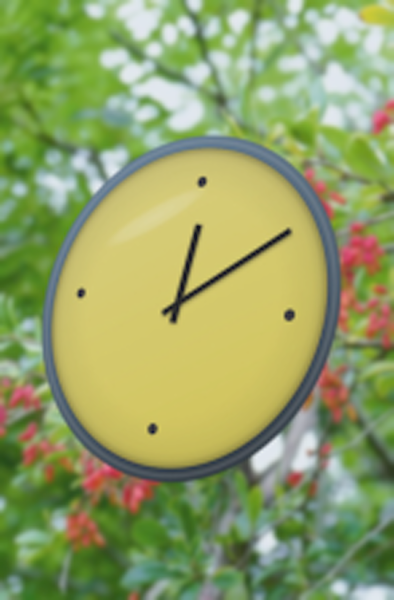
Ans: 12:09
